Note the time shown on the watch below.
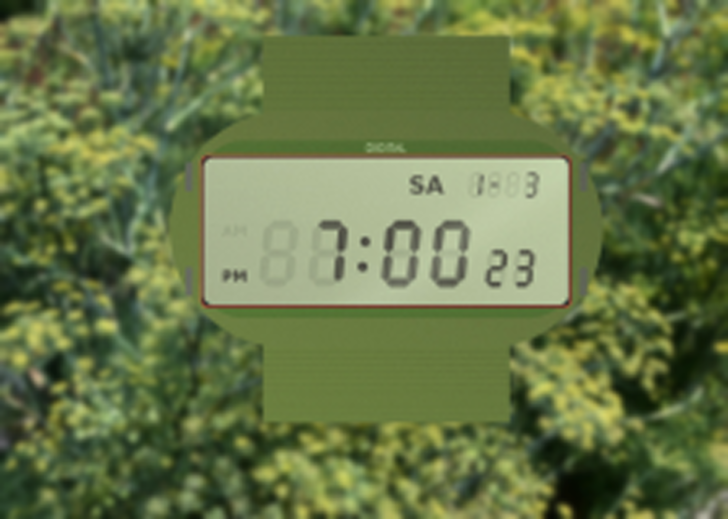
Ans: 7:00:23
